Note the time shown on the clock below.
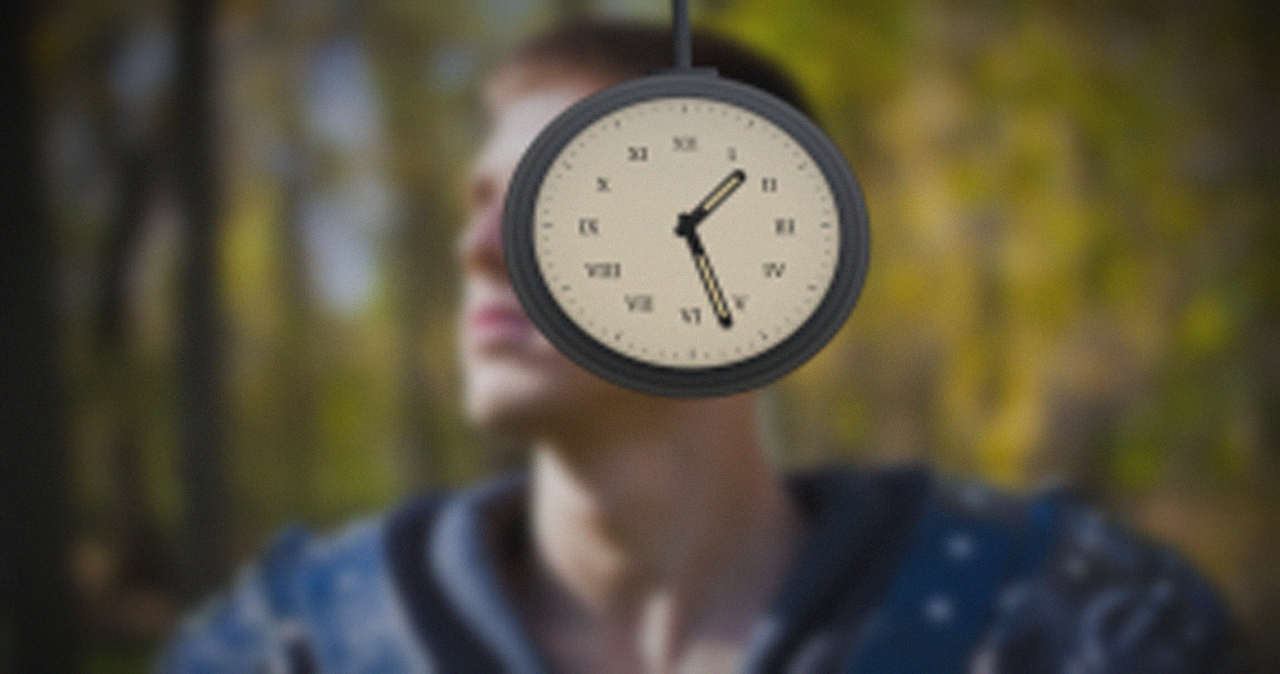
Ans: 1:27
